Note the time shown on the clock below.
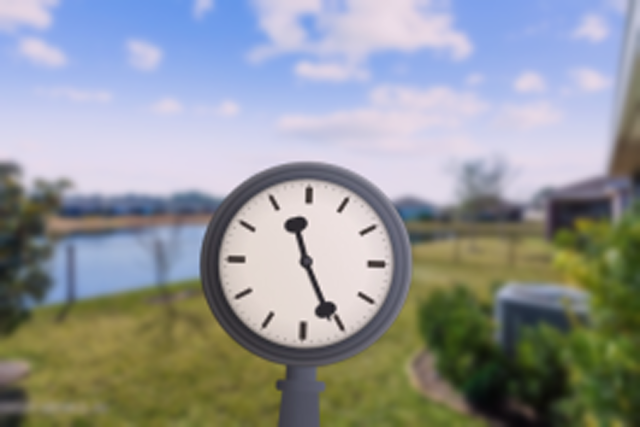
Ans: 11:26
